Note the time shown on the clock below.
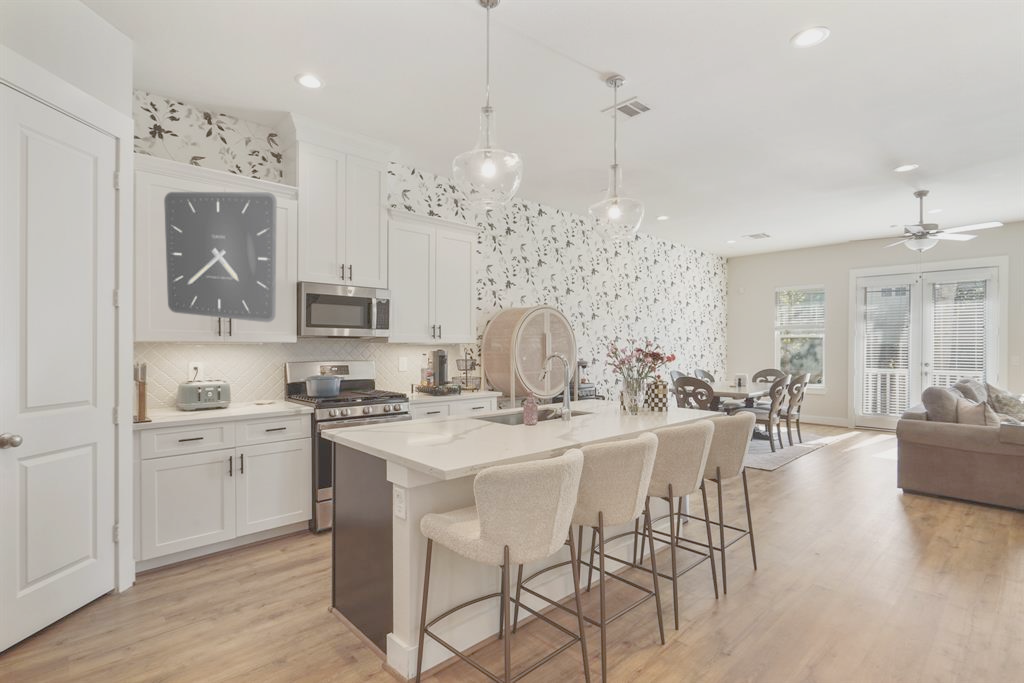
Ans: 4:38
